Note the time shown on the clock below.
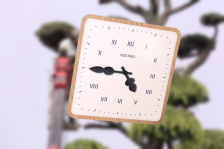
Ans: 4:45
